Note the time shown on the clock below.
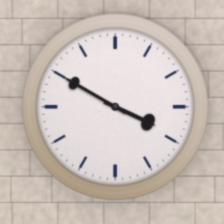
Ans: 3:50
